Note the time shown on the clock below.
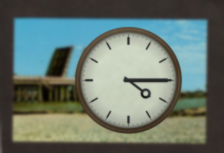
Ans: 4:15
